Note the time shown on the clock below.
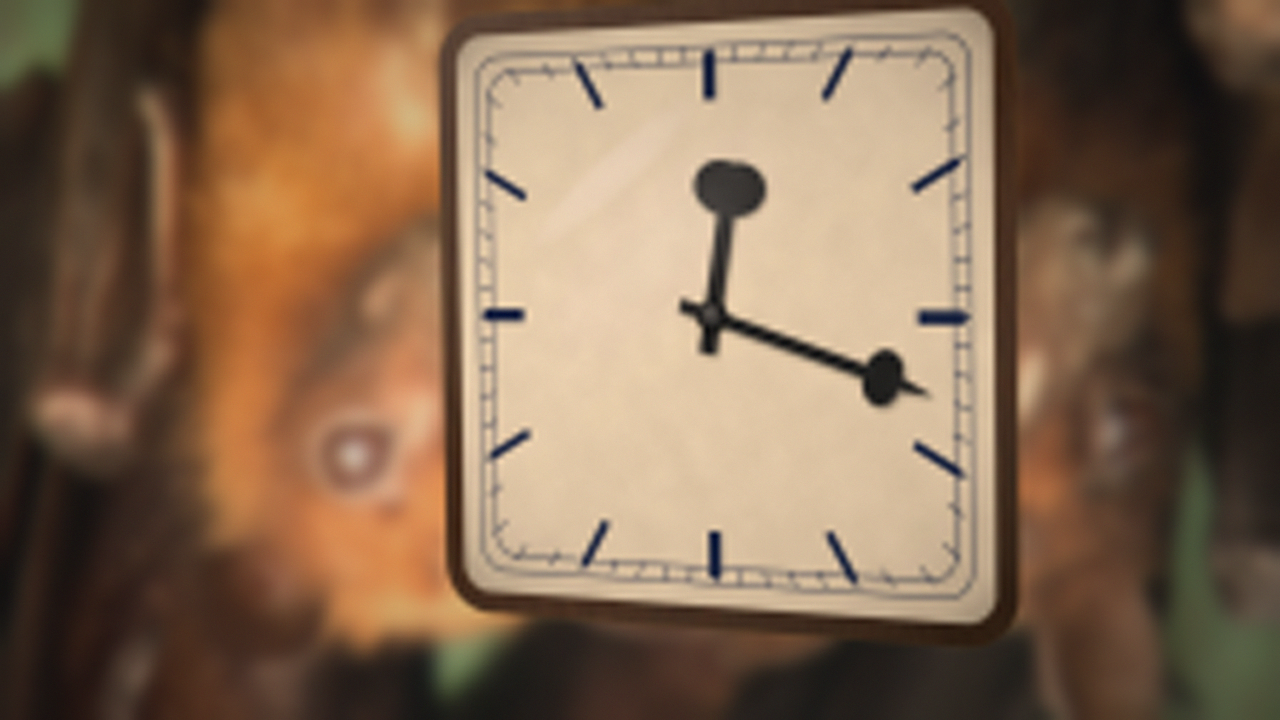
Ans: 12:18
